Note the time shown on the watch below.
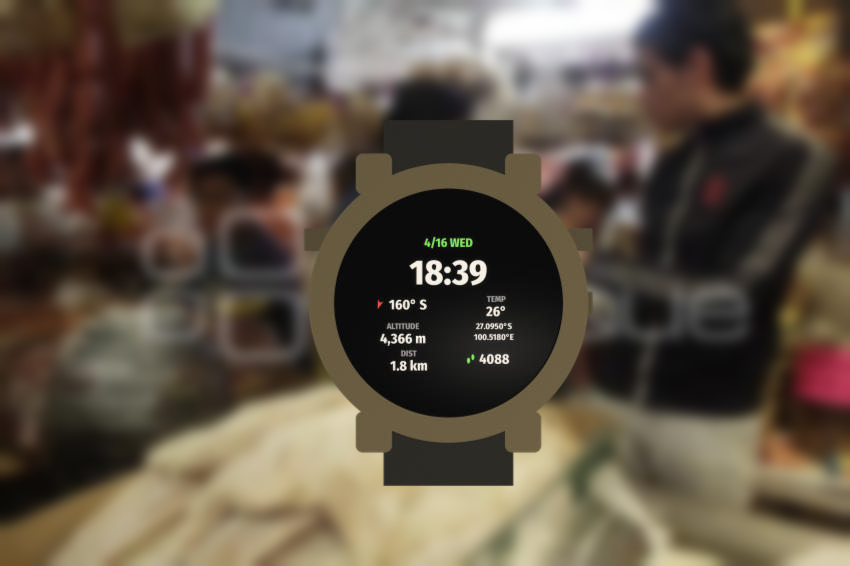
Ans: 18:39
